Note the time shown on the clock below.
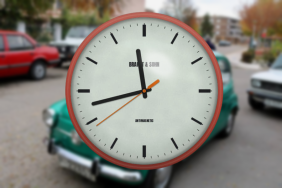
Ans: 11:42:39
